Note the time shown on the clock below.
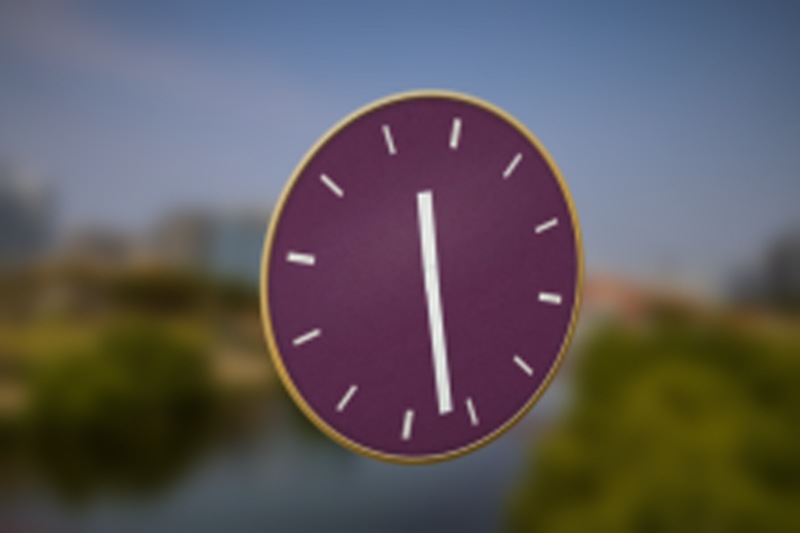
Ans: 11:27
